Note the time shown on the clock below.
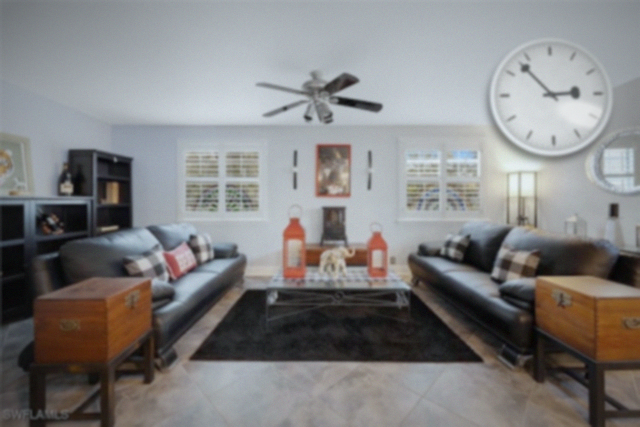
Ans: 2:53
